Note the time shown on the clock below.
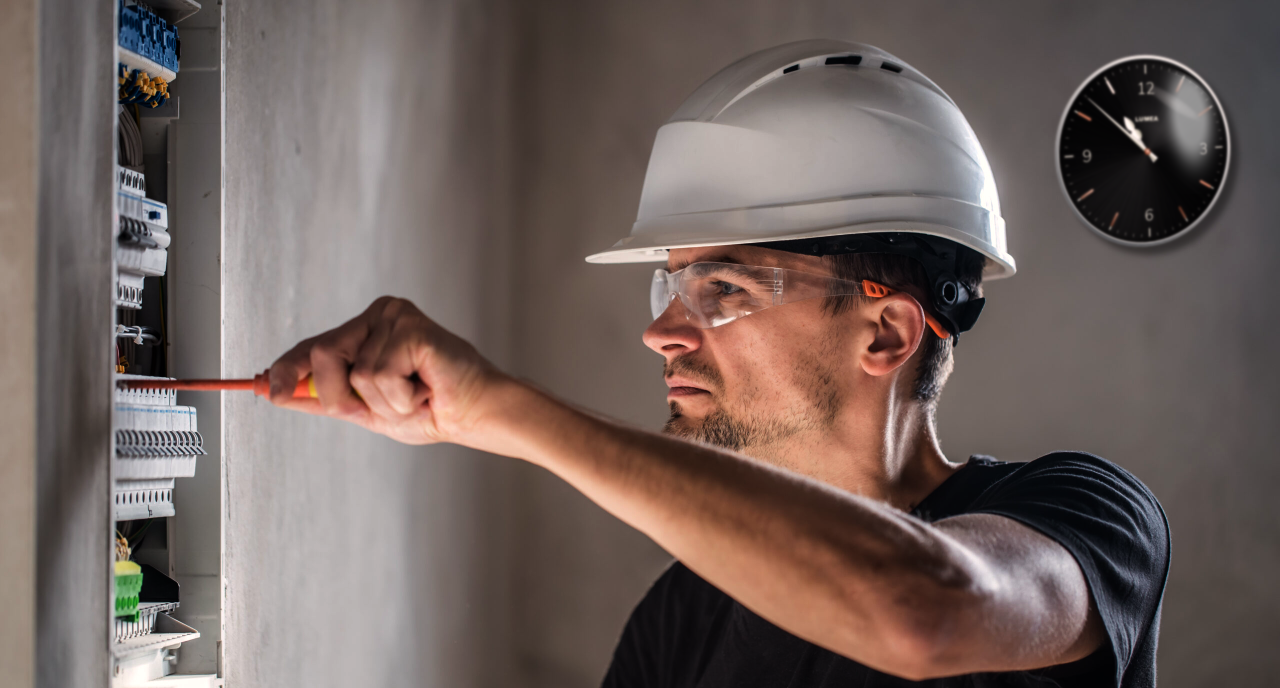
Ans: 10:52
